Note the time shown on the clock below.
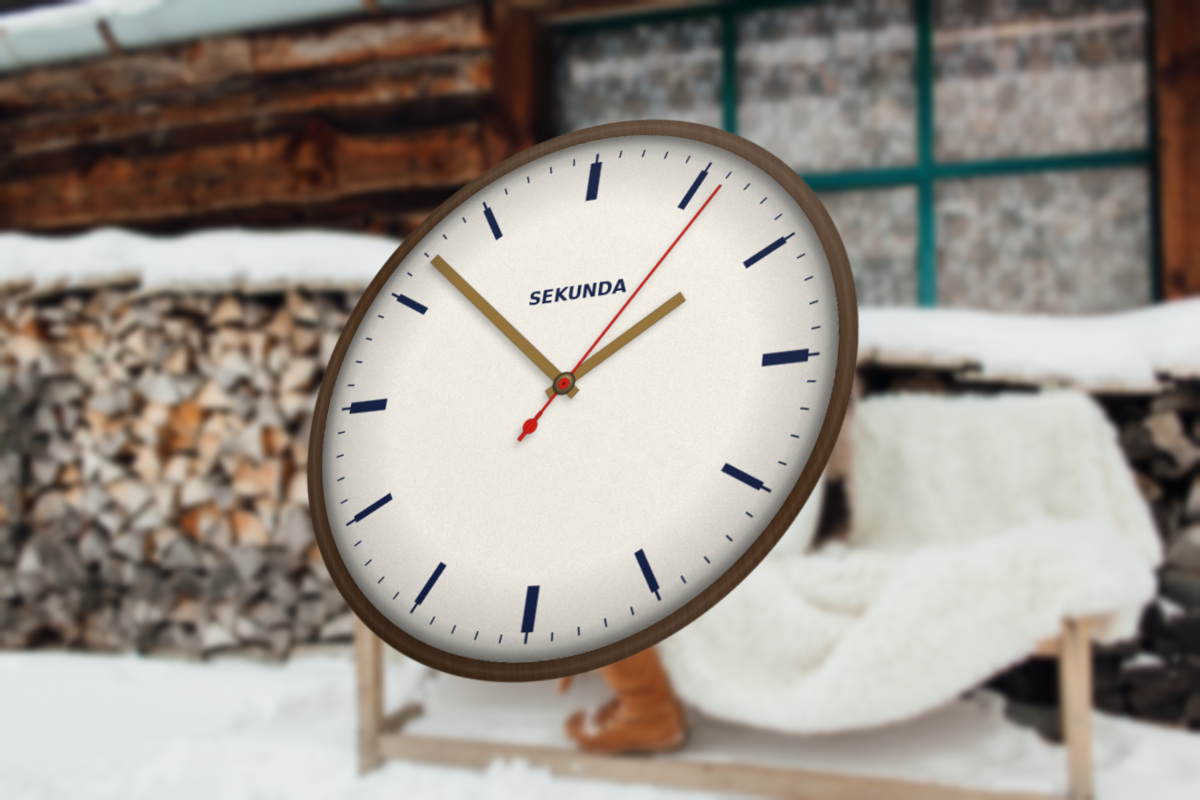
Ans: 1:52:06
